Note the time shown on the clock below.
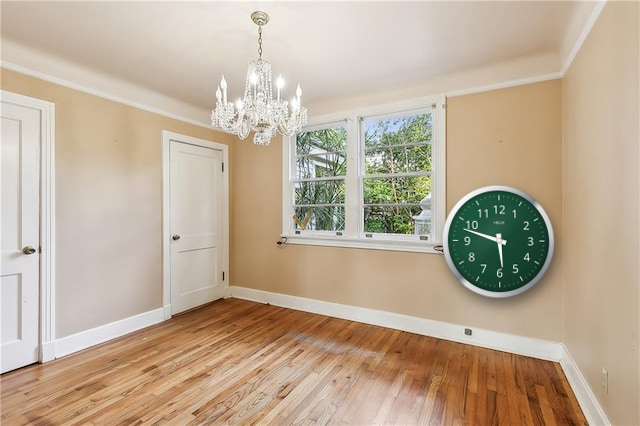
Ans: 5:48
